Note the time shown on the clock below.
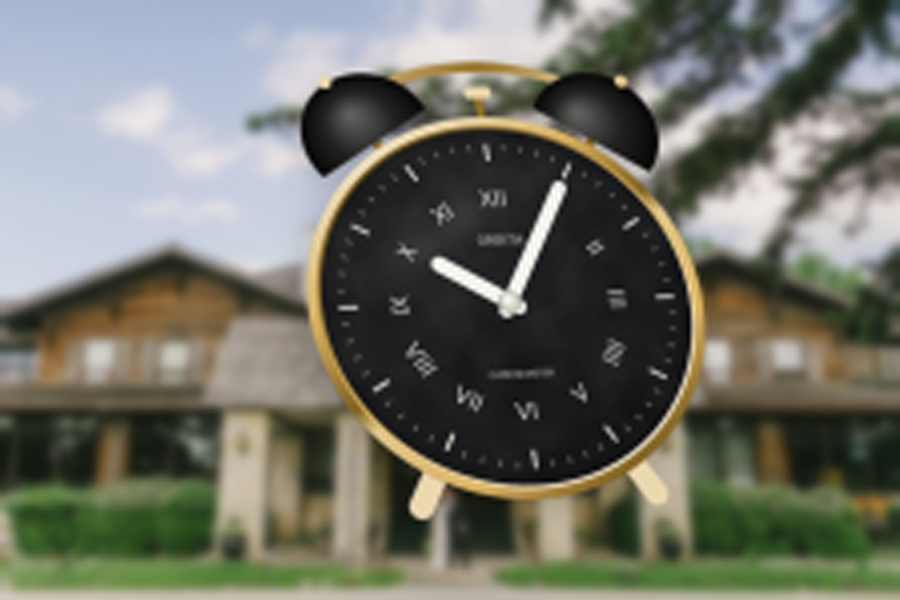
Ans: 10:05
